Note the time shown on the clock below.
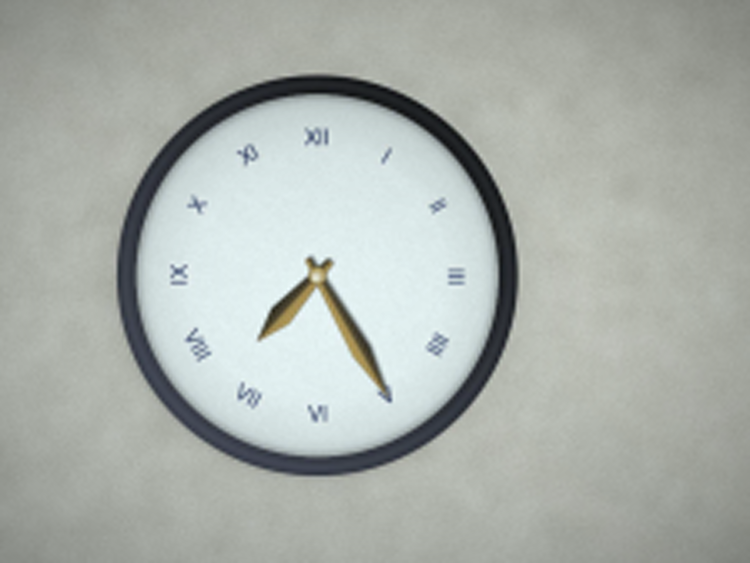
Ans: 7:25
